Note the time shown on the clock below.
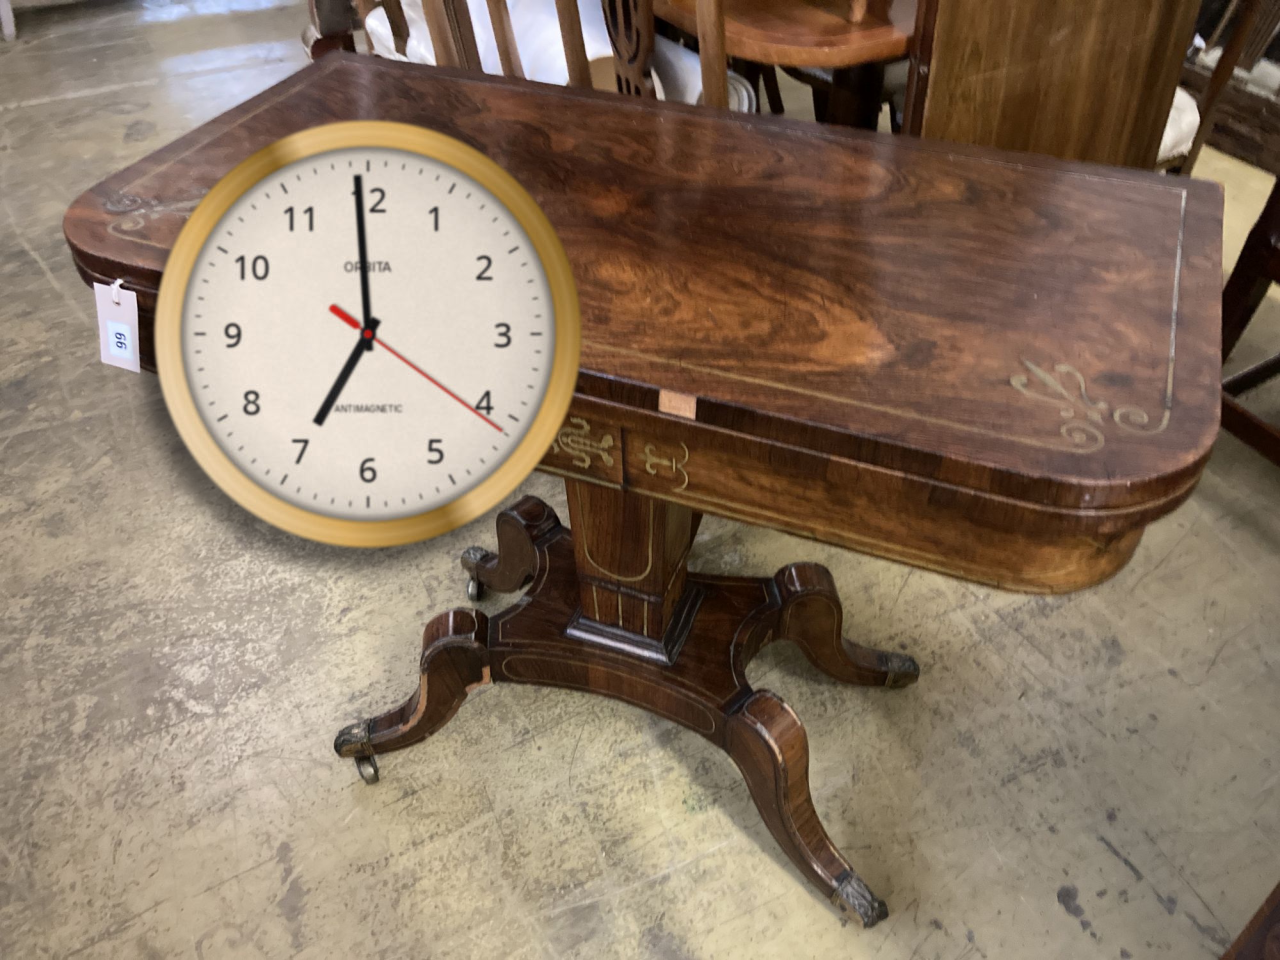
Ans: 6:59:21
